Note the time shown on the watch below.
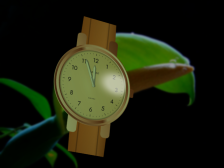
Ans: 11:56
